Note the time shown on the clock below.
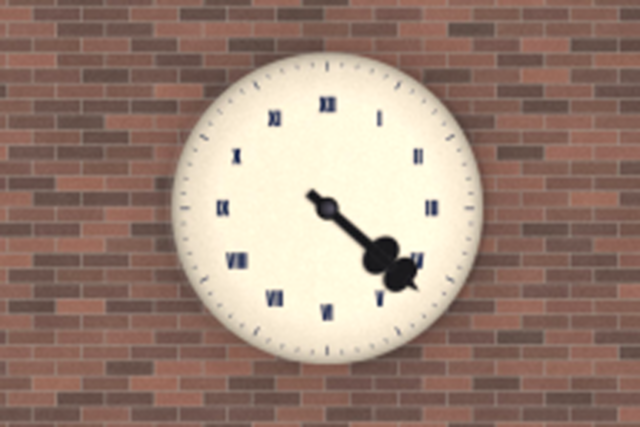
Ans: 4:22
